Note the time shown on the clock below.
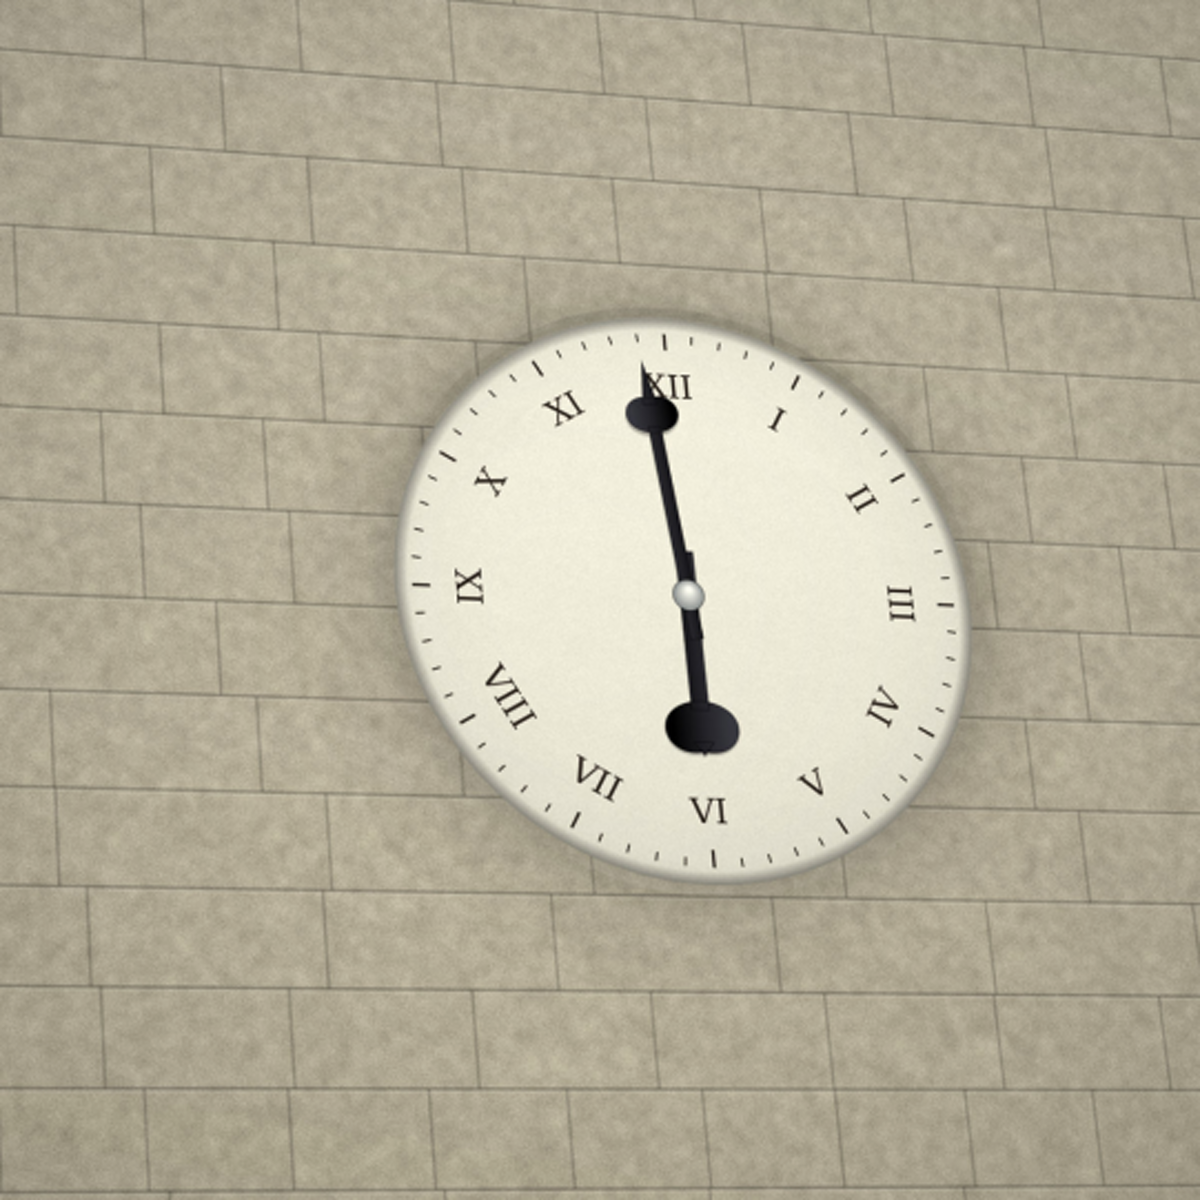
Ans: 5:59
